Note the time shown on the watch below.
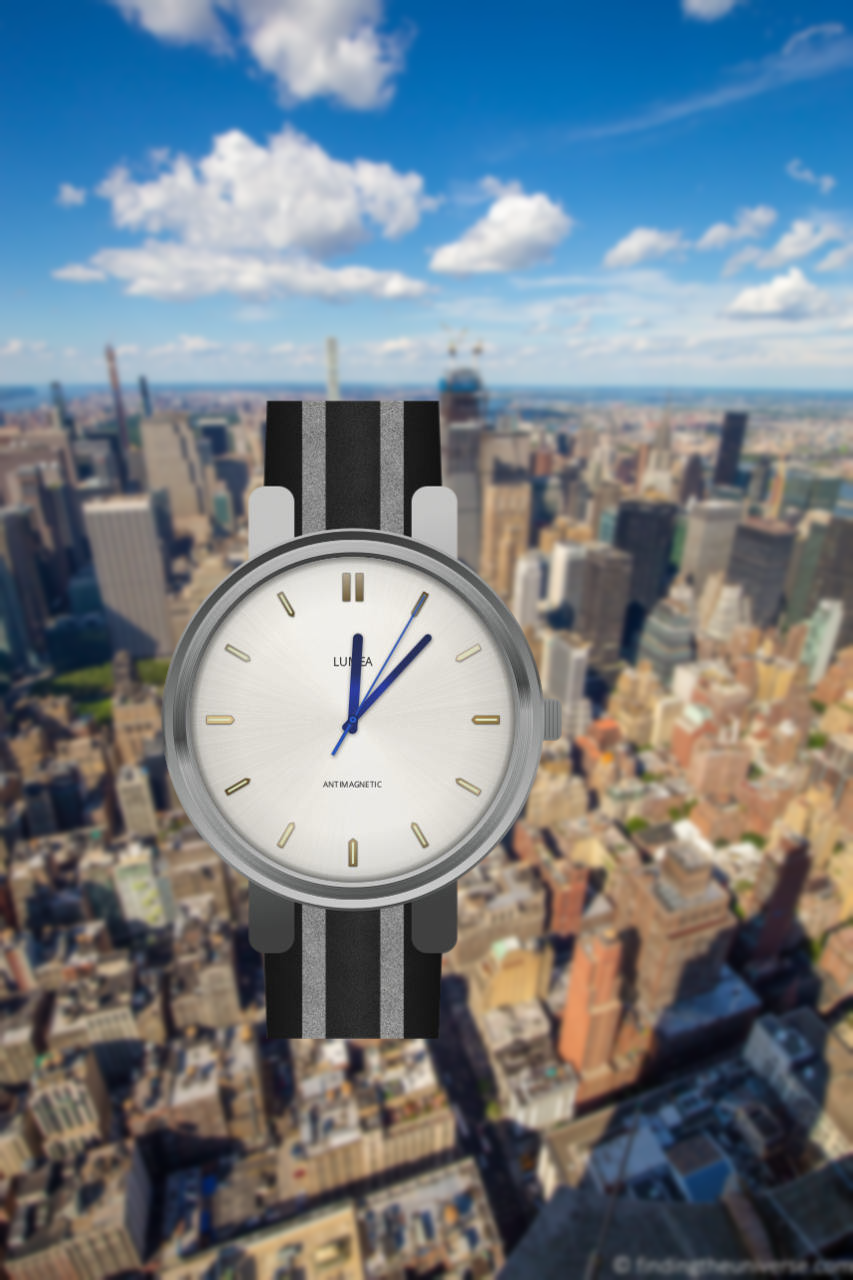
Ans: 12:07:05
